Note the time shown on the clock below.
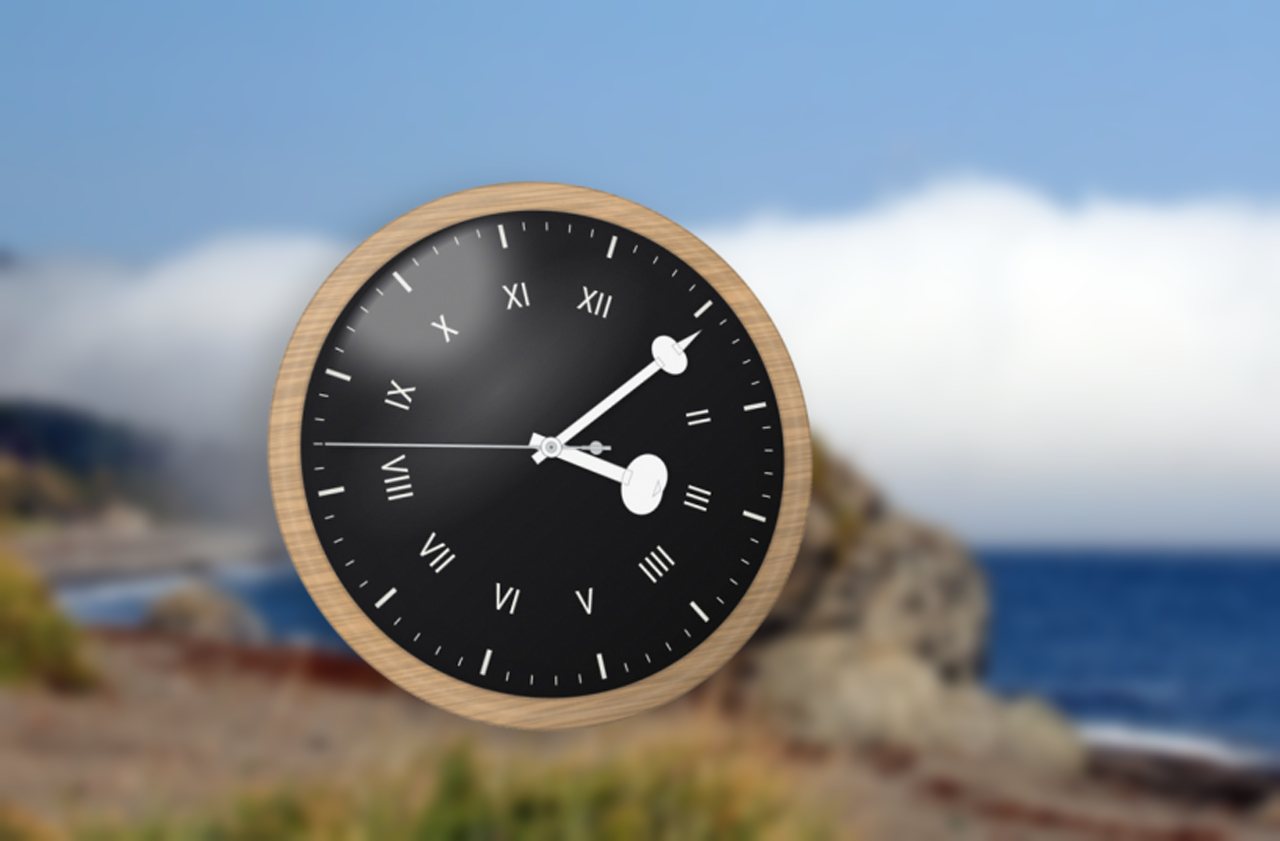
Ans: 3:05:42
